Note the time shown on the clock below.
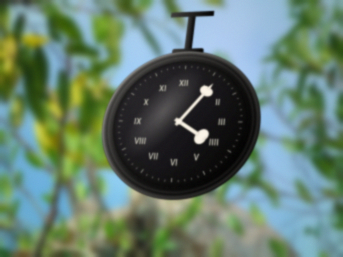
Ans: 4:06
